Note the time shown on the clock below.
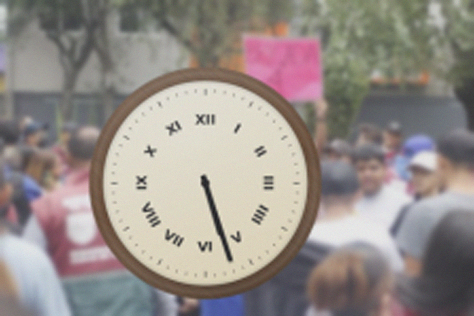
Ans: 5:27
